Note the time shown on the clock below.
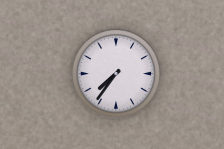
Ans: 7:36
